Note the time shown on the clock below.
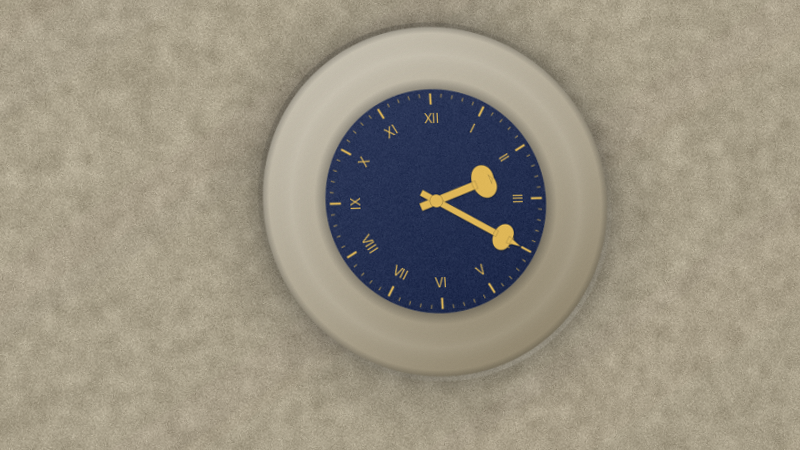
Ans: 2:20
